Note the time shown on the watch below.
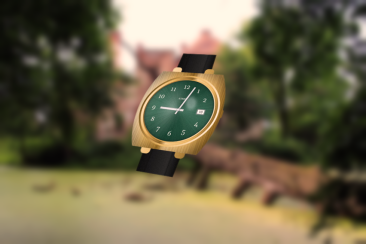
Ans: 9:03
